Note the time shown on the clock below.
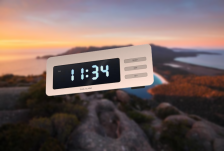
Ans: 11:34
